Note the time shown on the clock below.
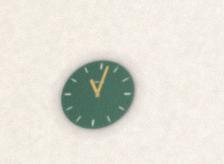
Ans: 11:02
